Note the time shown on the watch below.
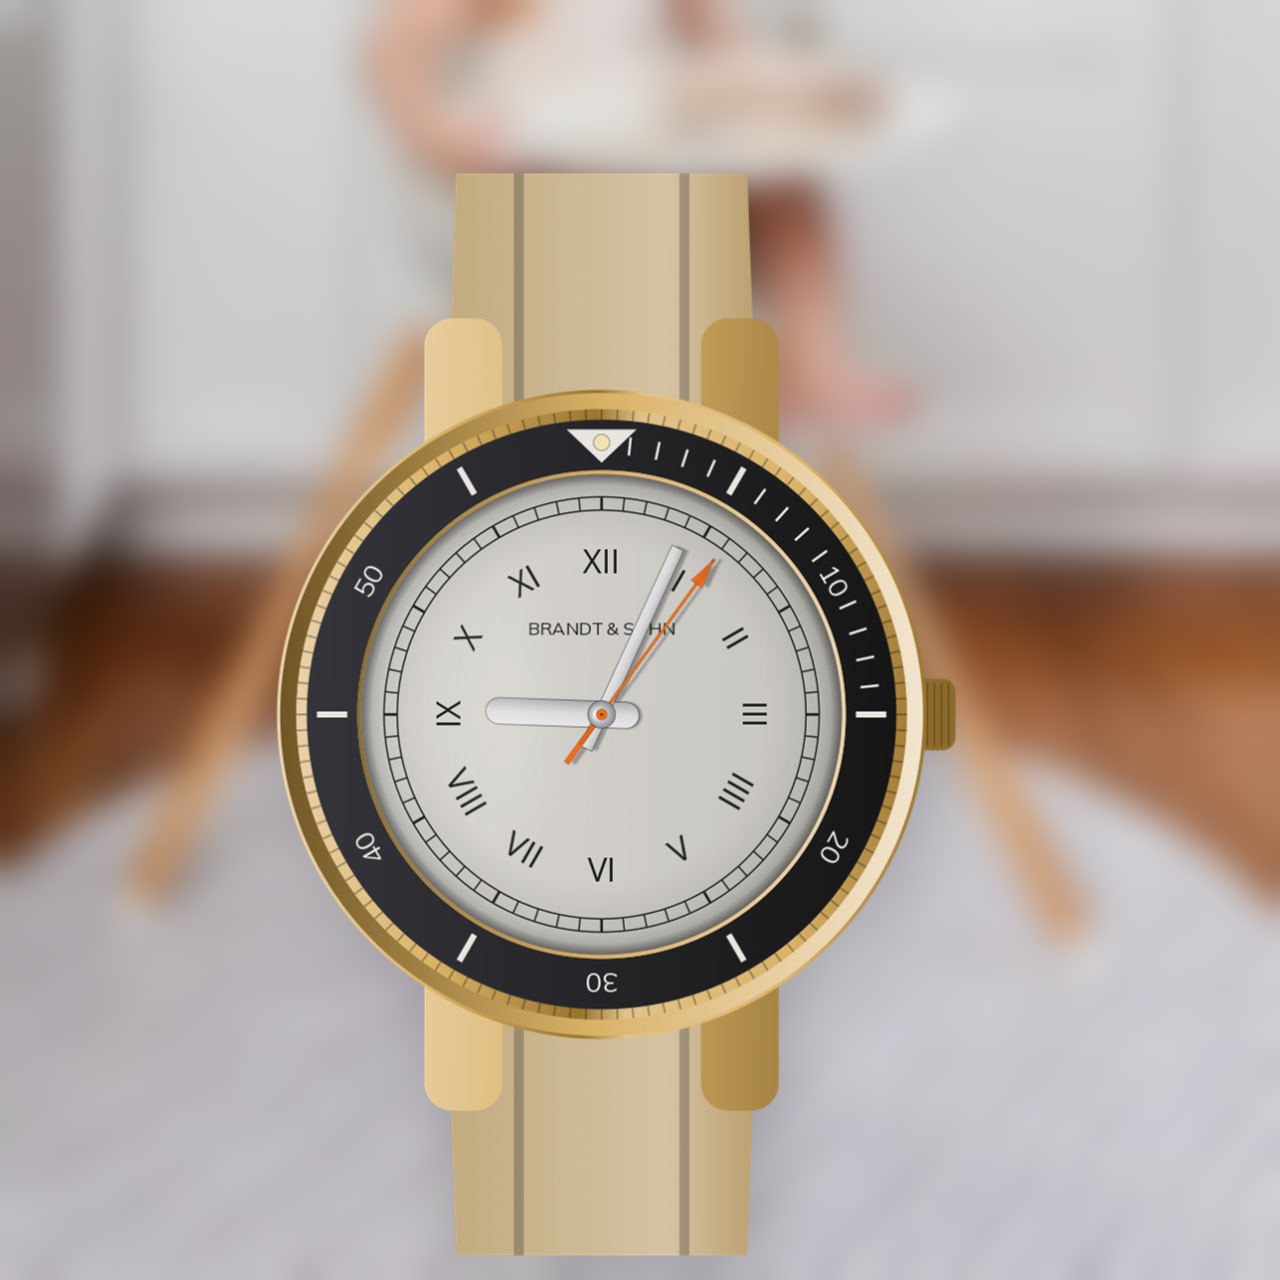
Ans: 9:04:06
